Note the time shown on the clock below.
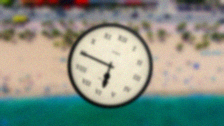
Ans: 5:45
